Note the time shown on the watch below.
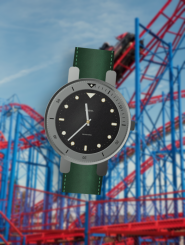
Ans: 11:37
